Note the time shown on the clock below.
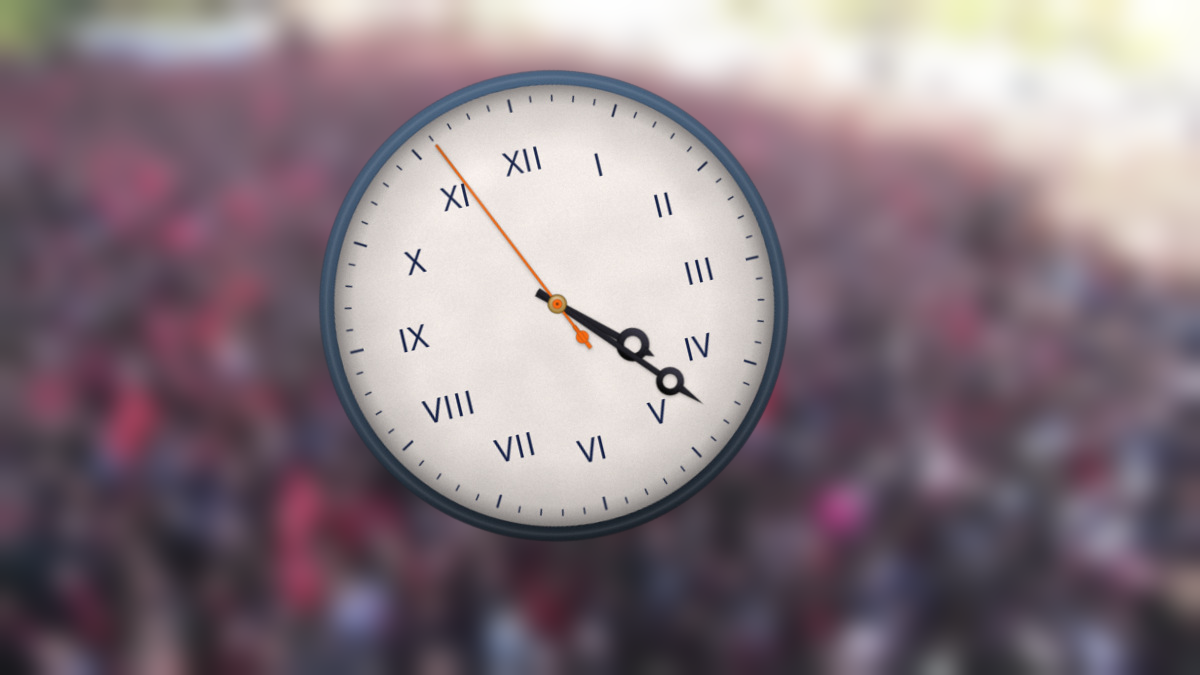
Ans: 4:22:56
